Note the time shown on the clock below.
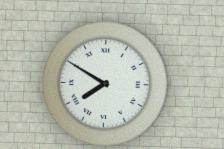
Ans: 7:50
